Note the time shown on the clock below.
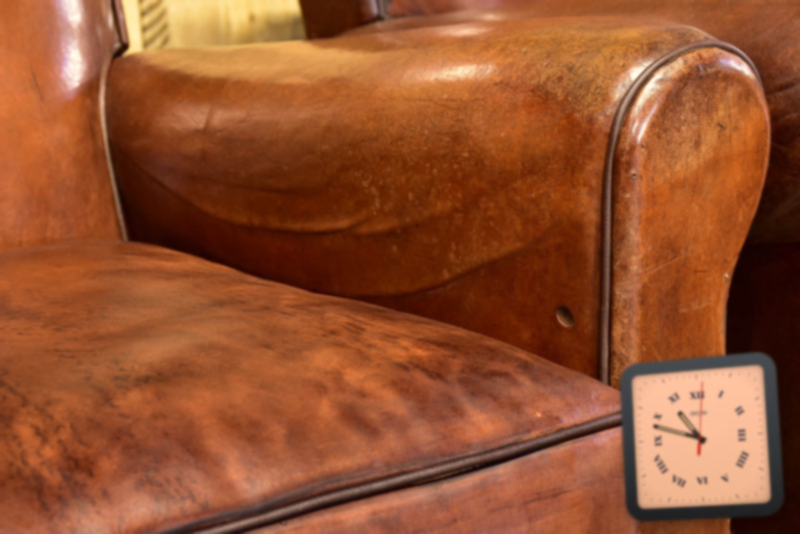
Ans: 10:48:01
